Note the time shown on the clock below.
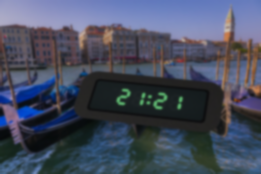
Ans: 21:21
